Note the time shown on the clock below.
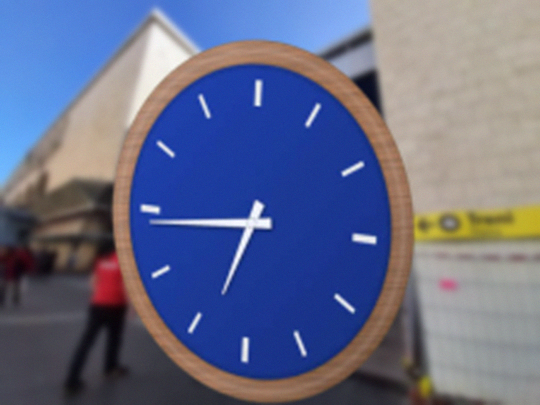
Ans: 6:44
